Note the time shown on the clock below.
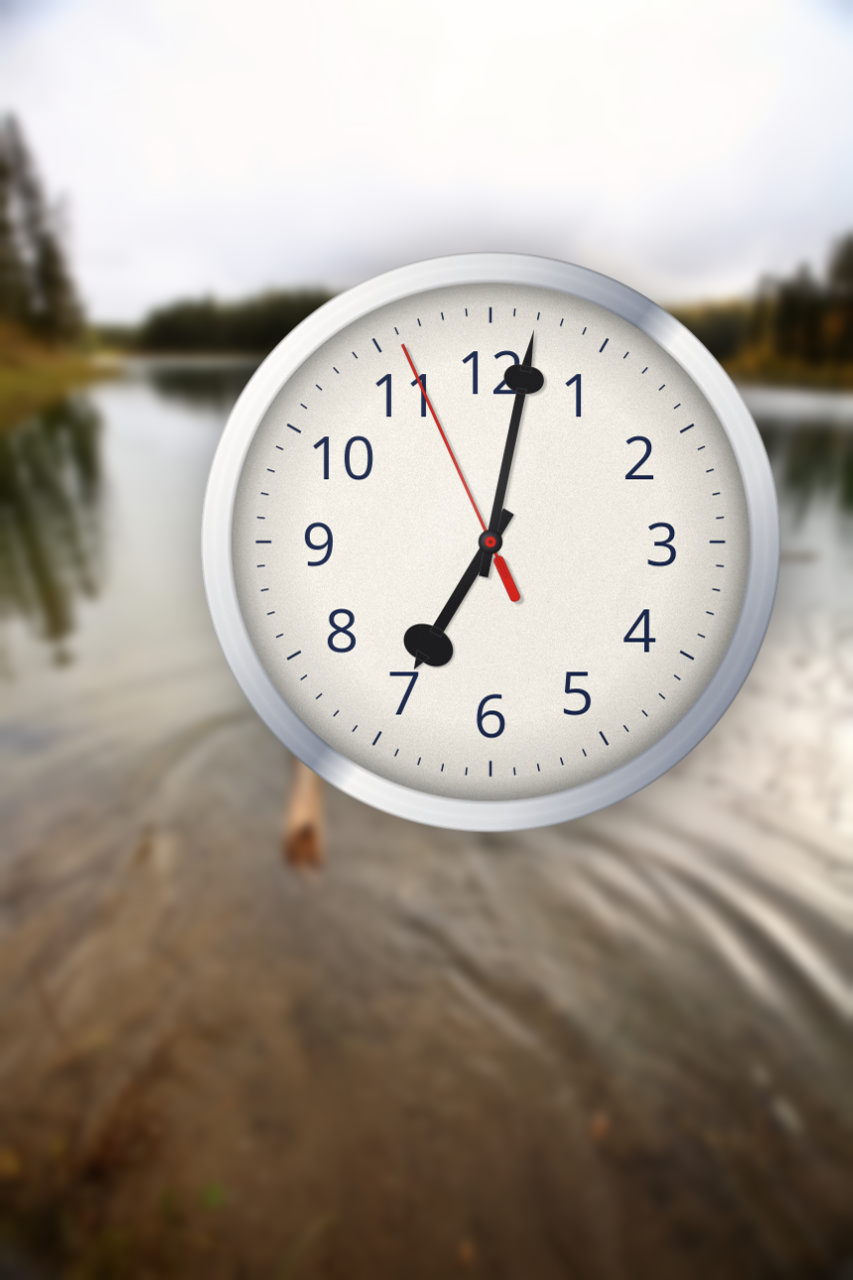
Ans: 7:01:56
